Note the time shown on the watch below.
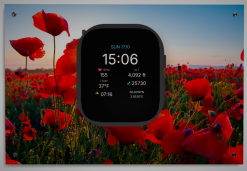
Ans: 15:06
